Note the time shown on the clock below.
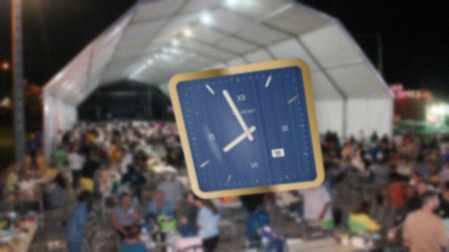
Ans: 7:57
